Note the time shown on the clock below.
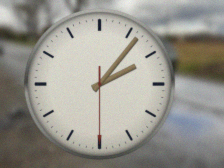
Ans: 2:06:30
